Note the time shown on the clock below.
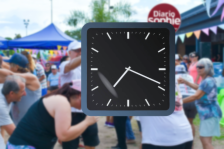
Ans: 7:19
